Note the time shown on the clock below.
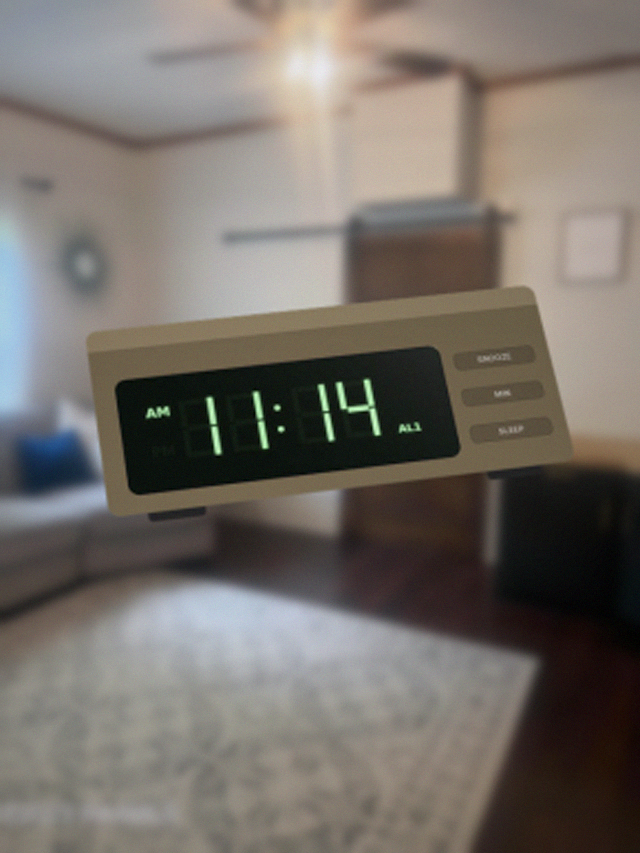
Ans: 11:14
